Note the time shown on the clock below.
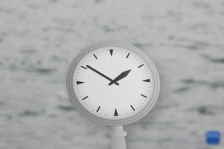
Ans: 1:51
